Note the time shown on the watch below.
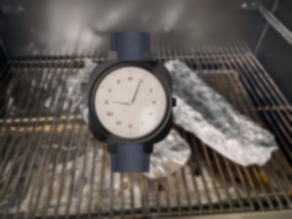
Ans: 9:04
